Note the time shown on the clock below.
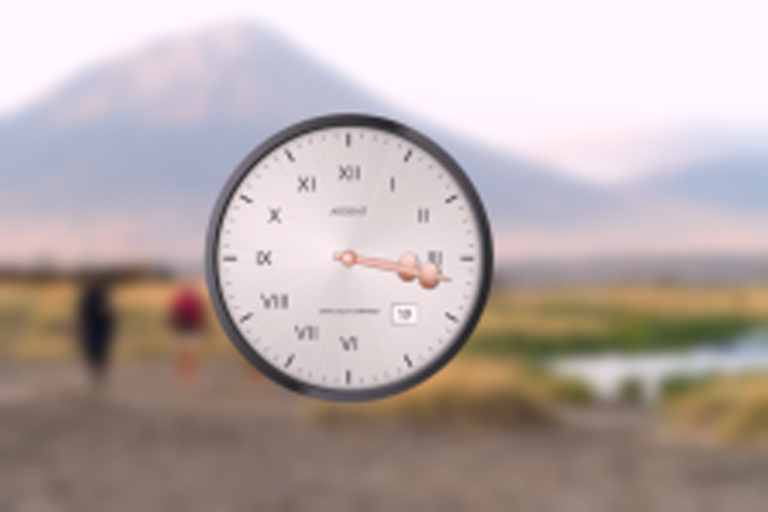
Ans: 3:17
